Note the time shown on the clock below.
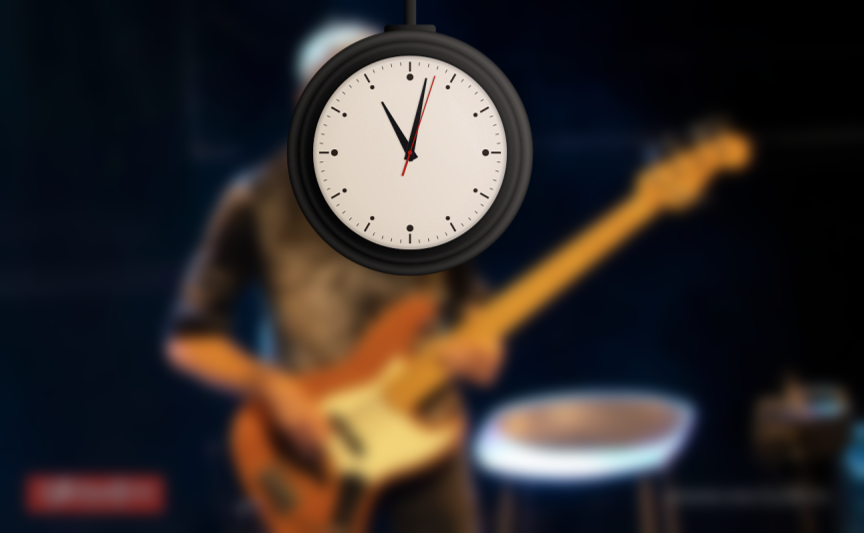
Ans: 11:02:03
